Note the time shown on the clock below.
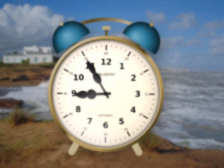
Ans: 8:55
